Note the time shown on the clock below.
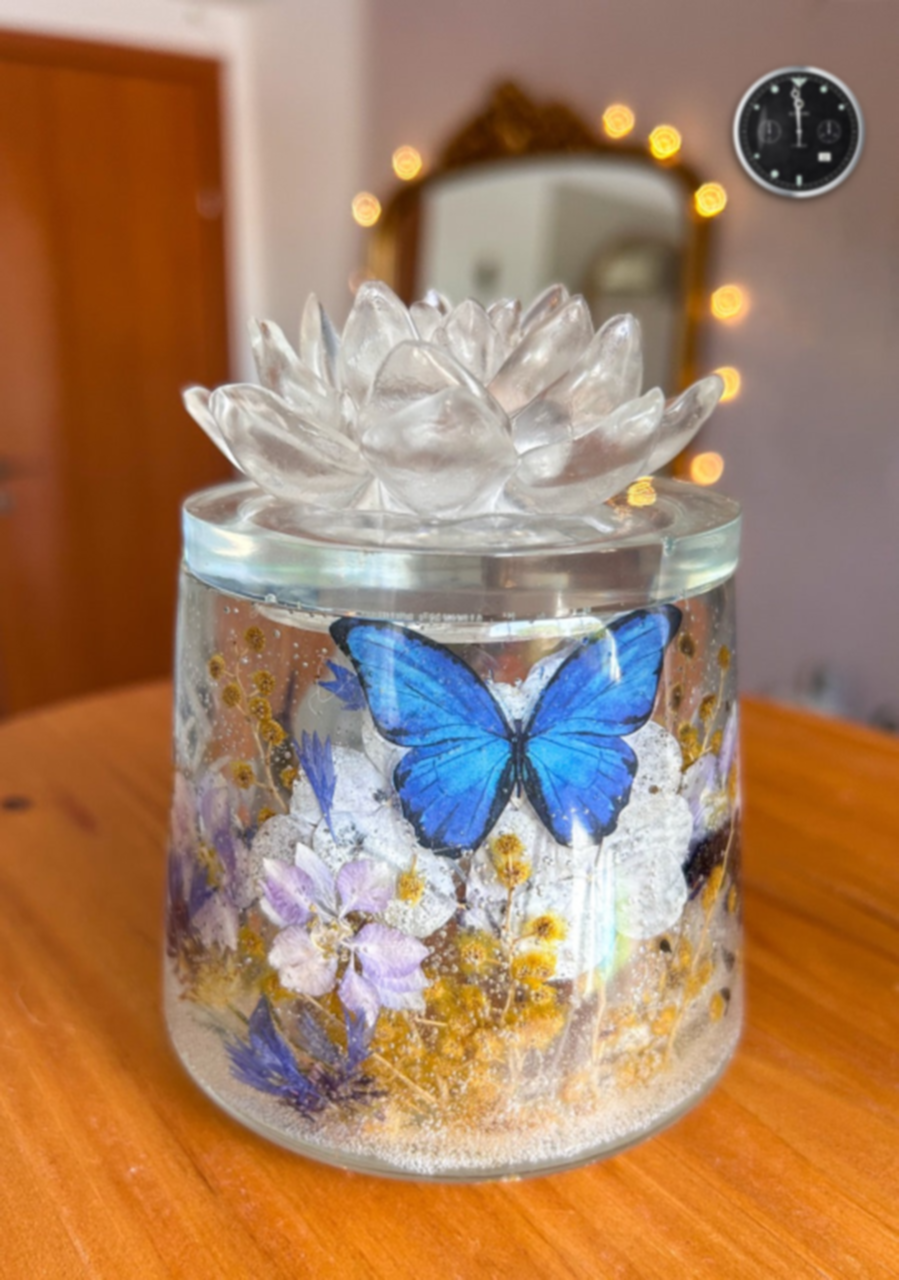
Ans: 11:59
